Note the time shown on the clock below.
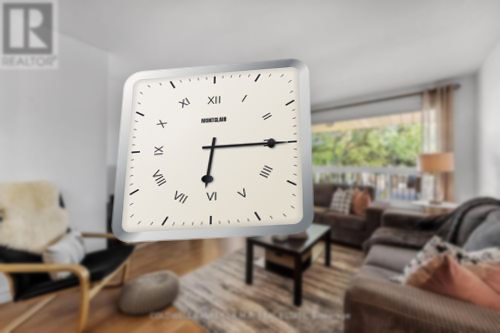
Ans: 6:15
